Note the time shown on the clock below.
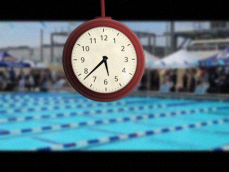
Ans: 5:38
